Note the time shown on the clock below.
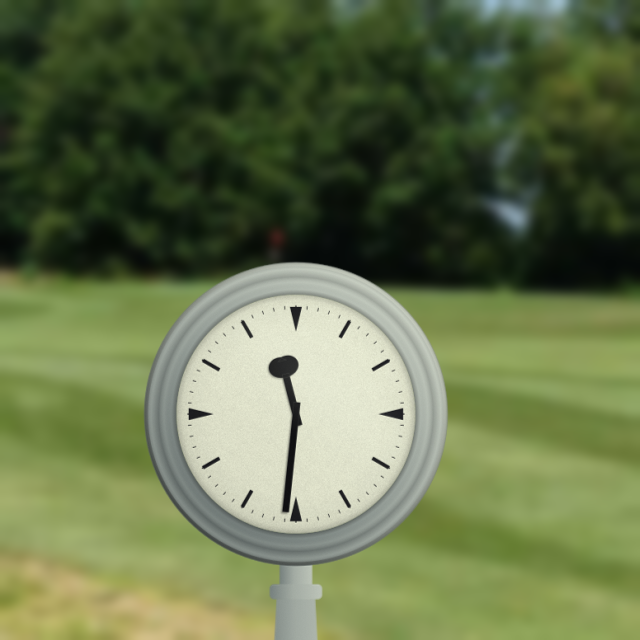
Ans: 11:31
